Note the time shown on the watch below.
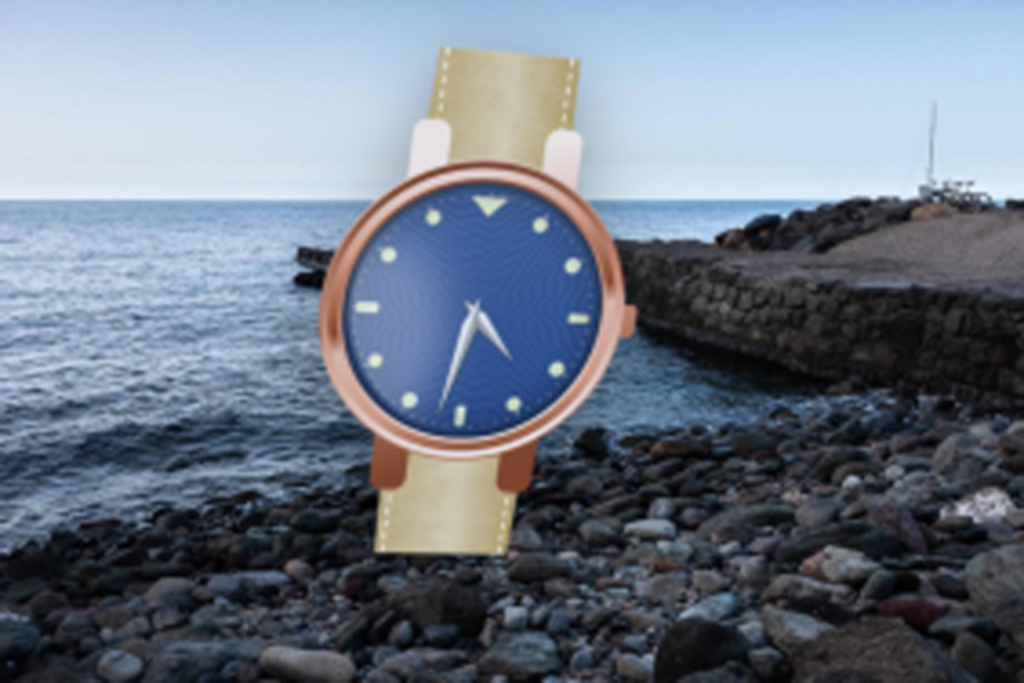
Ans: 4:32
